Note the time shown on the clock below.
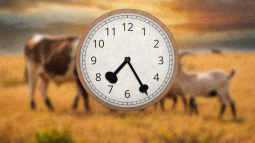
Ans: 7:25
